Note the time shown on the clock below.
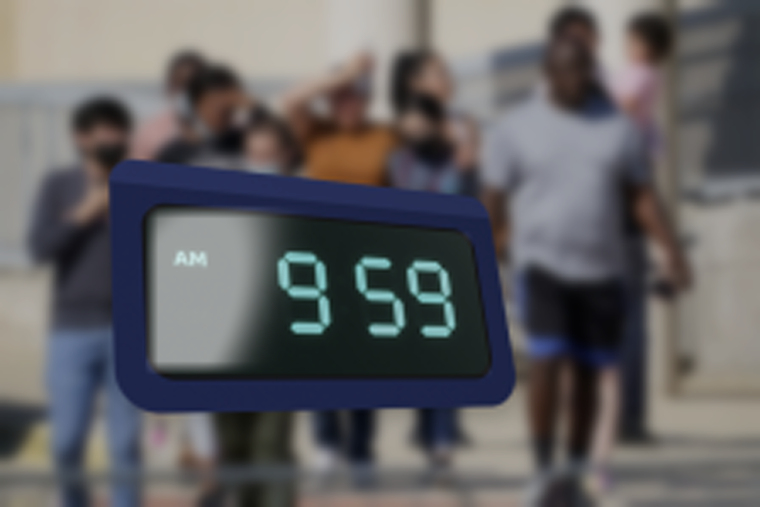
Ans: 9:59
